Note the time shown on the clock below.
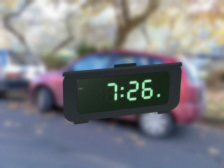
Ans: 7:26
